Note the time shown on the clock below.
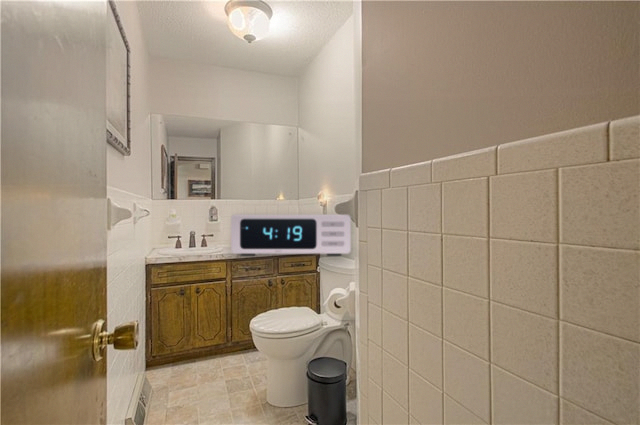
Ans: 4:19
